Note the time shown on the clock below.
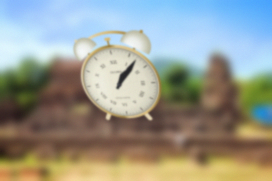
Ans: 1:07
